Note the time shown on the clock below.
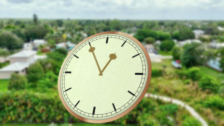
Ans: 12:55
